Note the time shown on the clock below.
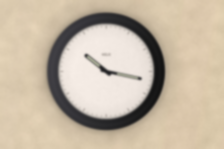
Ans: 10:17
